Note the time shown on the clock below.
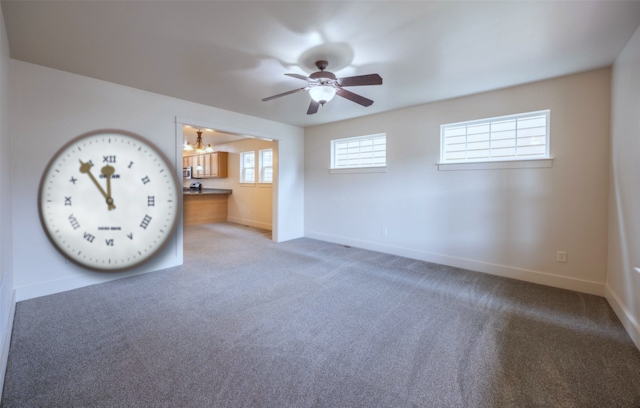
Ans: 11:54
